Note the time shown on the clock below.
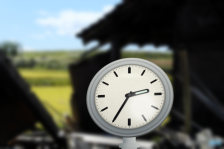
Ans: 2:35
